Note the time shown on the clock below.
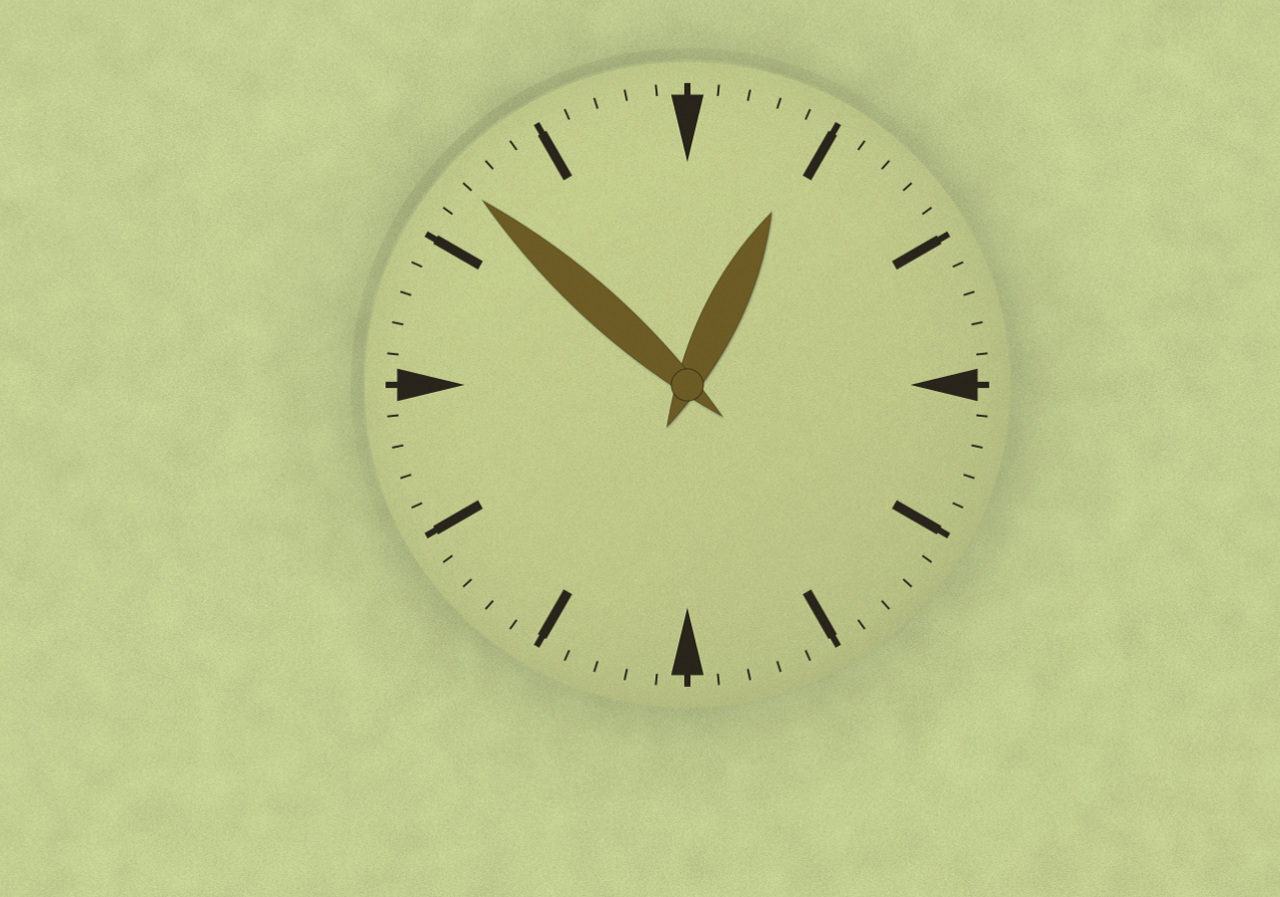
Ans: 12:52
